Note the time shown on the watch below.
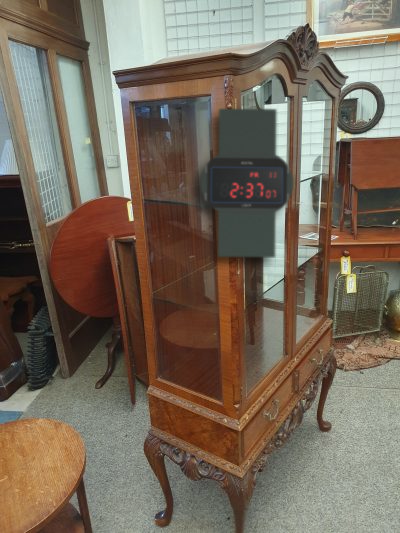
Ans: 2:37
